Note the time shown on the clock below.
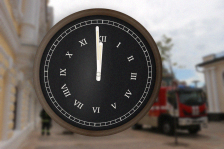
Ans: 11:59
